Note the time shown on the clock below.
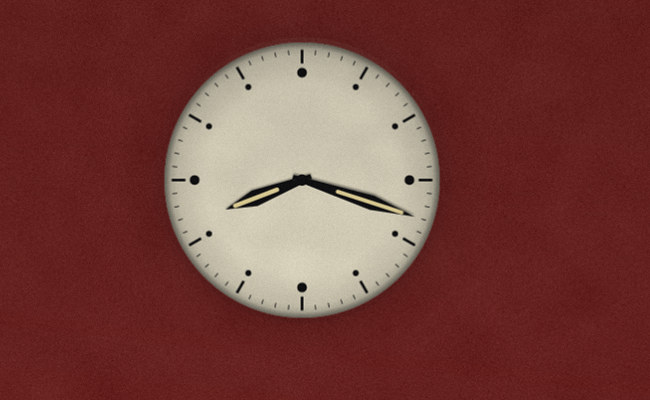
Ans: 8:18
